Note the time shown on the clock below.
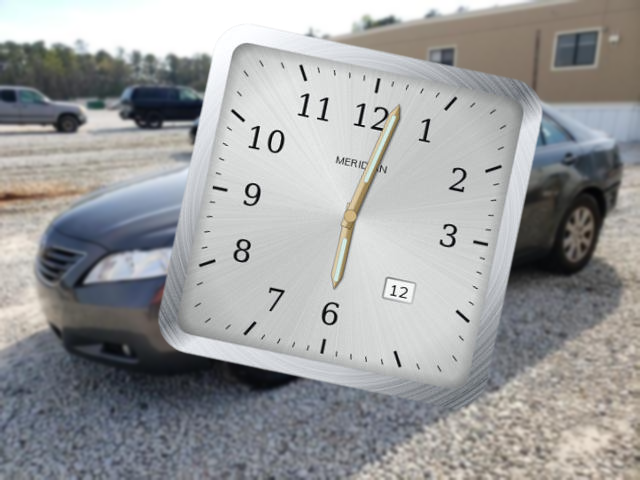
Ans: 6:02
